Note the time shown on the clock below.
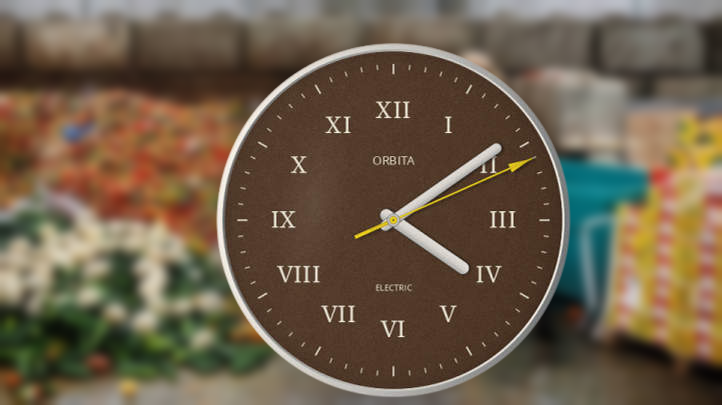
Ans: 4:09:11
